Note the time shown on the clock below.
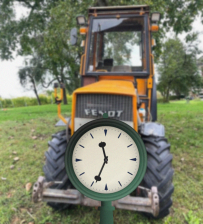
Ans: 11:34
